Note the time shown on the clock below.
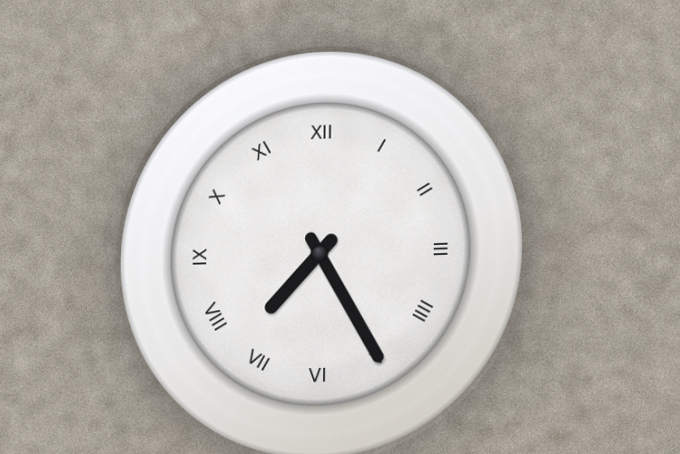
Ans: 7:25
